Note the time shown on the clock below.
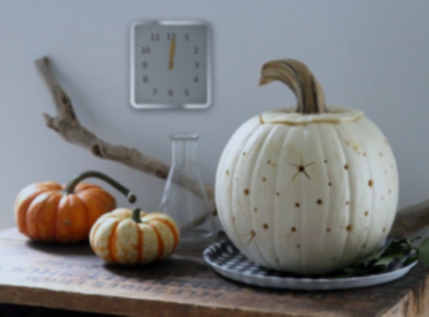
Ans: 12:01
